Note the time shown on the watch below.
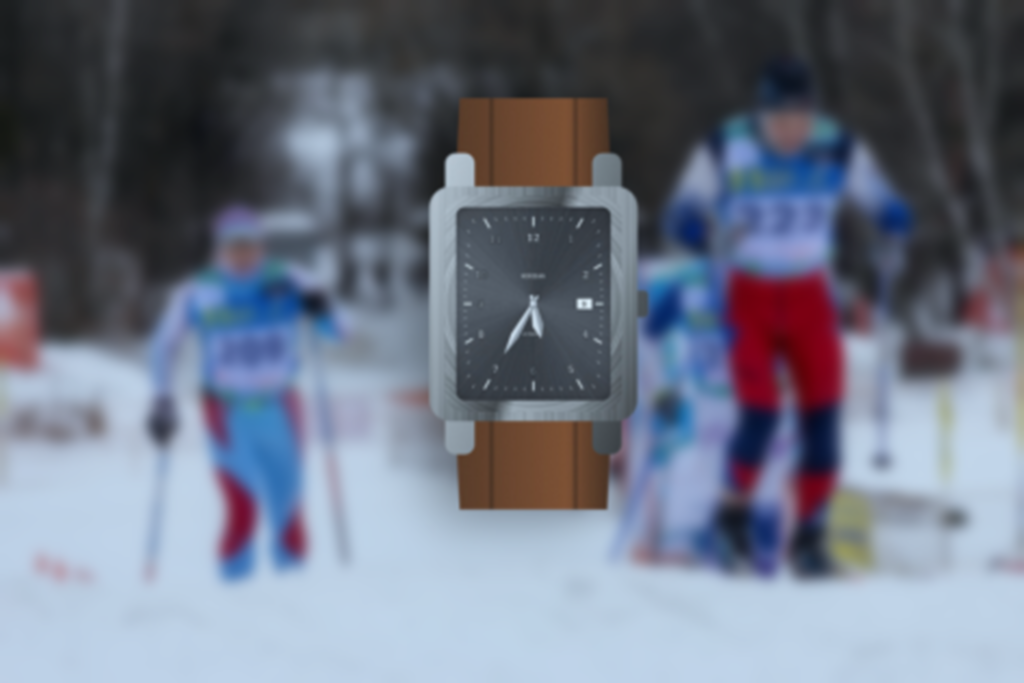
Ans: 5:35
